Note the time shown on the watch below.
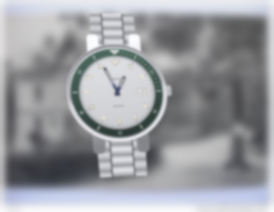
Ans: 12:56
